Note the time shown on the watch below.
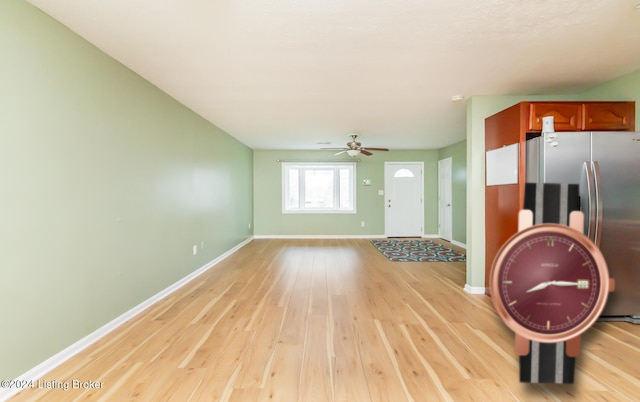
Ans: 8:15
